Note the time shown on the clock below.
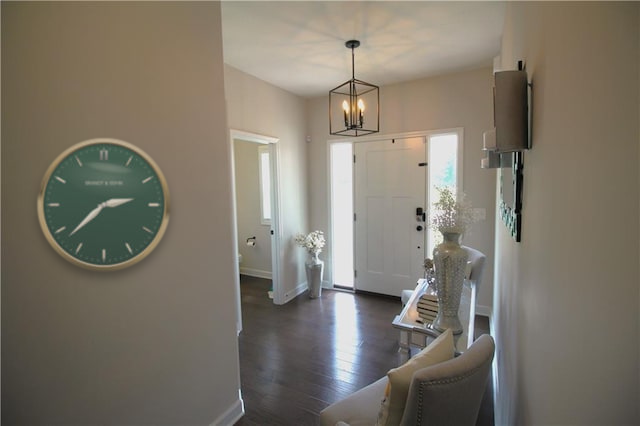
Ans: 2:38
